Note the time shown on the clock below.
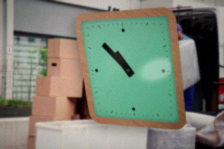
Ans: 10:53
